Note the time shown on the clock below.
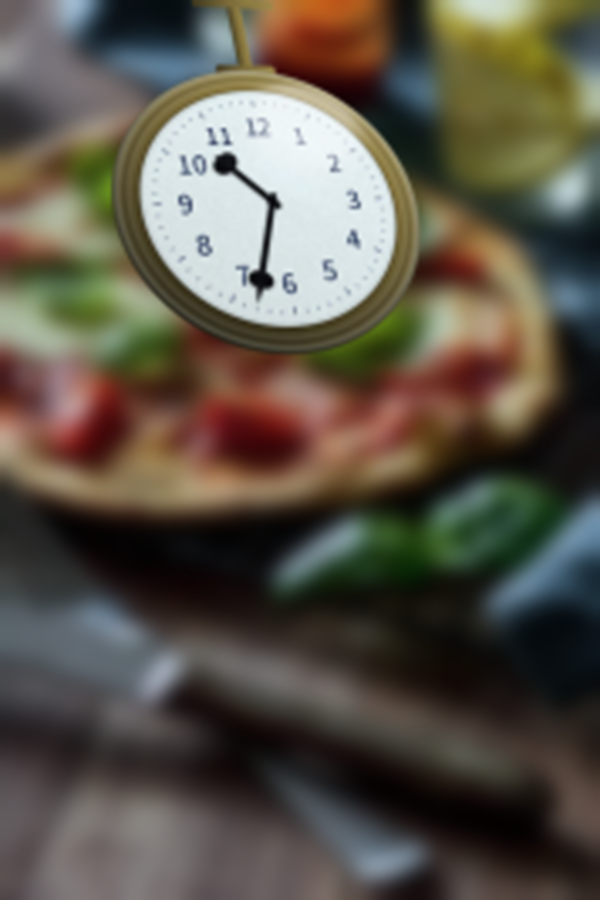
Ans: 10:33
